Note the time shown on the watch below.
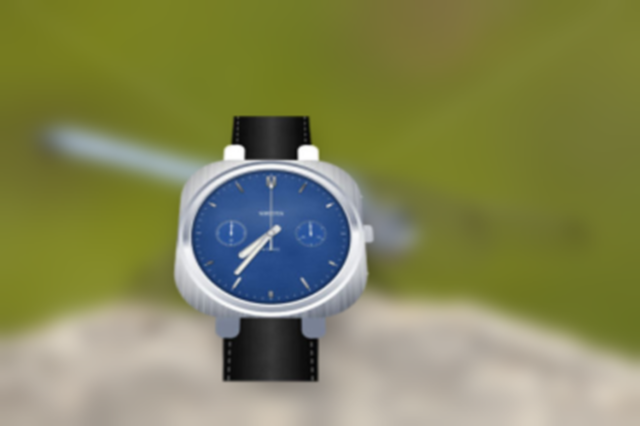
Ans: 7:36
